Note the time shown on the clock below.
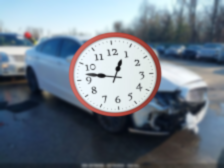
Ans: 12:47
